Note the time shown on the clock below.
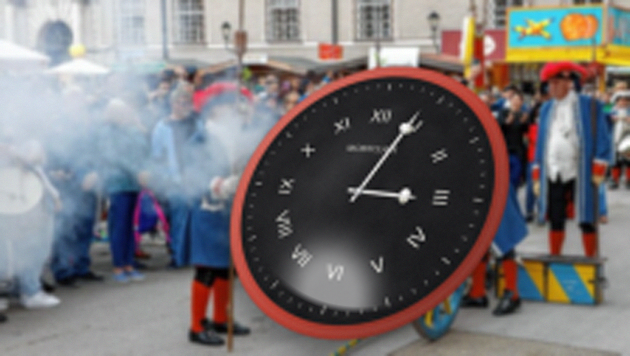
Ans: 3:04
